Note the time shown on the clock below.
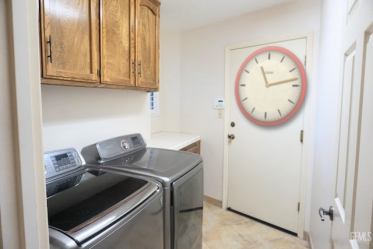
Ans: 11:13
